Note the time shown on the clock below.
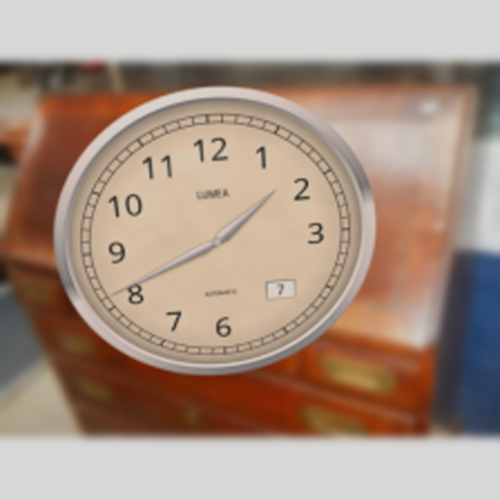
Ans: 1:41
